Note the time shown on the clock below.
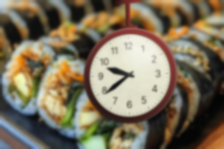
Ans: 9:39
